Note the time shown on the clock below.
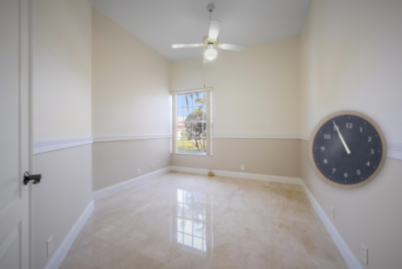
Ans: 10:55
